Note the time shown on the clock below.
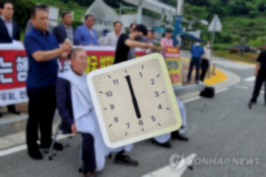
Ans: 6:00
